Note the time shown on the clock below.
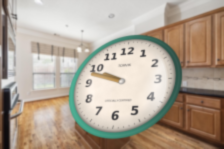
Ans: 9:48
